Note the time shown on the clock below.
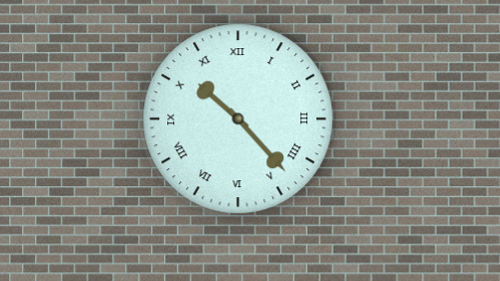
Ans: 10:23
